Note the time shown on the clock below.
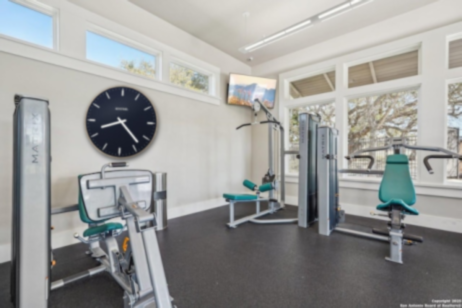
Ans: 8:23
